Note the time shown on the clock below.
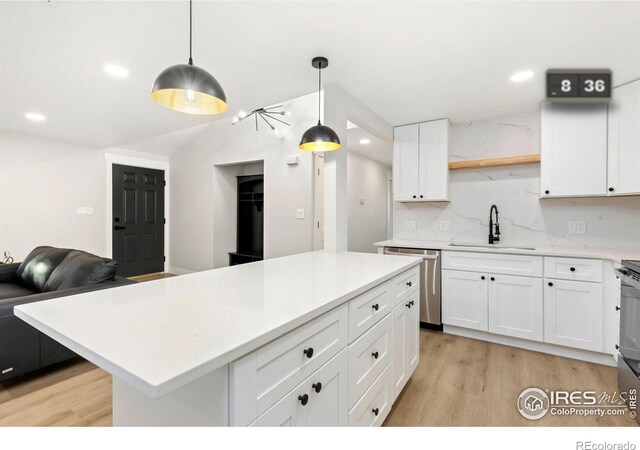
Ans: 8:36
